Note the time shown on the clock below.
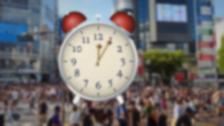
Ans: 12:05
